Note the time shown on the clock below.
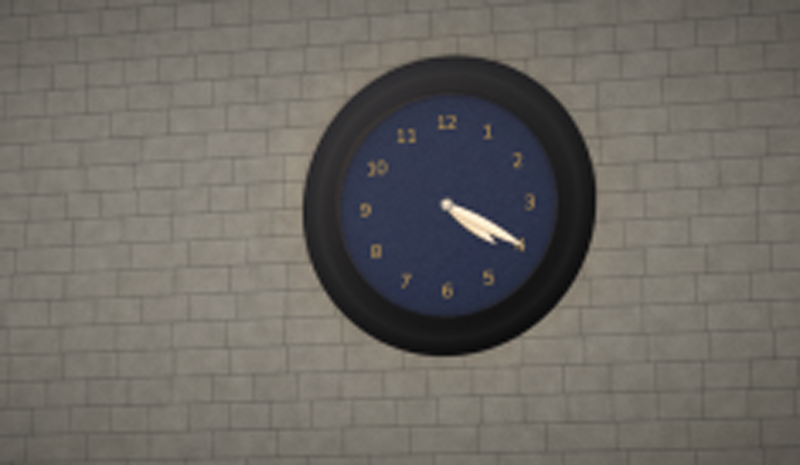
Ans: 4:20
